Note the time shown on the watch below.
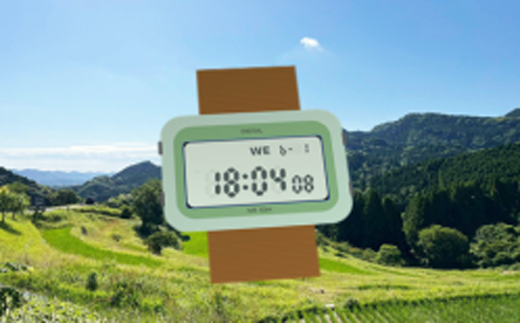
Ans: 18:04:08
